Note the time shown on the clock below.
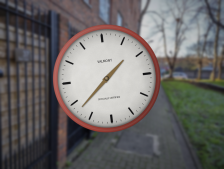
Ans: 1:38
